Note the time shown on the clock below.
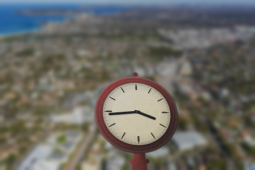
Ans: 3:44
